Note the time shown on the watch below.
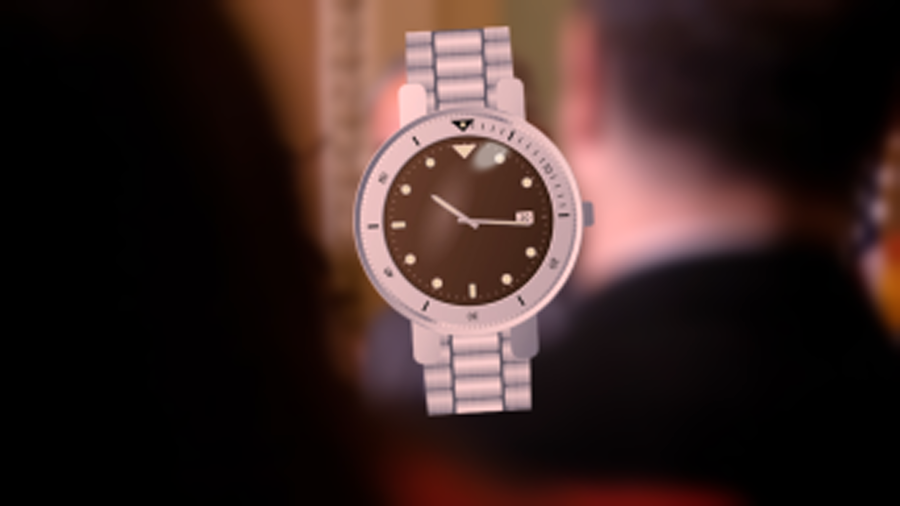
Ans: 10:16
